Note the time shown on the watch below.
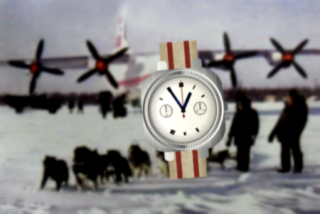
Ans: 12:55
